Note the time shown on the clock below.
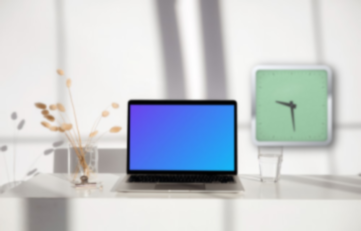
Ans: 9:29
